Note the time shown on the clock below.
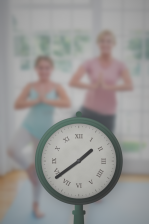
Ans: 1:39
